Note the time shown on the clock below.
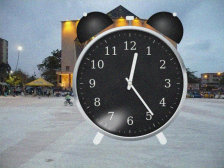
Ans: 12:24
